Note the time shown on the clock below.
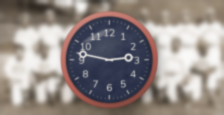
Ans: 2:47
